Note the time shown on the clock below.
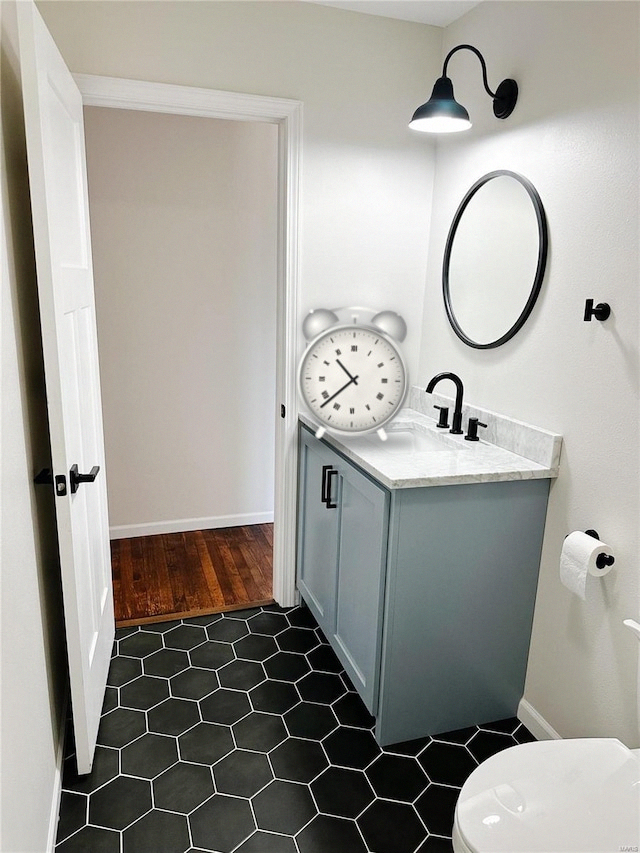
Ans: 10:38
